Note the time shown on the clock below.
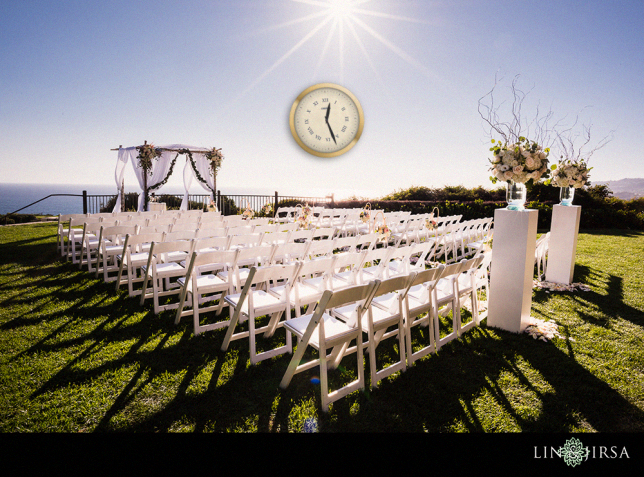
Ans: 12:27
